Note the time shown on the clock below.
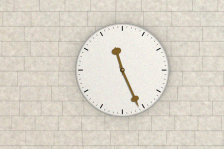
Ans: 11:26
